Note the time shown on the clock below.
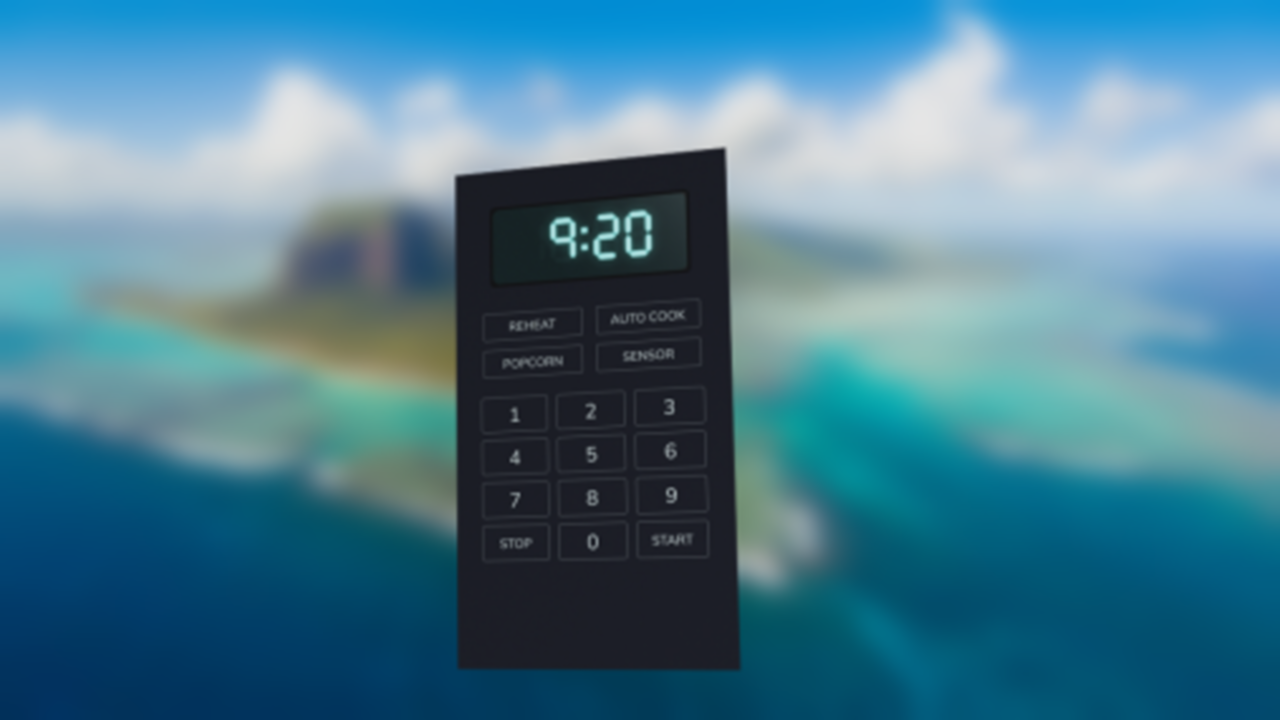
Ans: 9:20
